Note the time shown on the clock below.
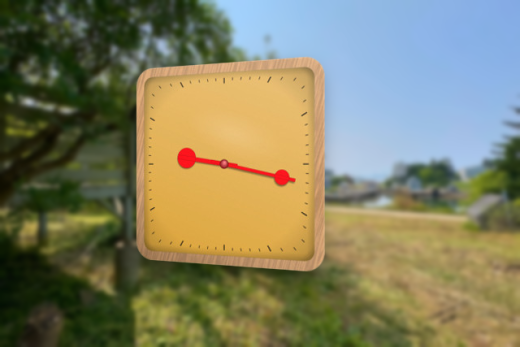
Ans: 9:17
